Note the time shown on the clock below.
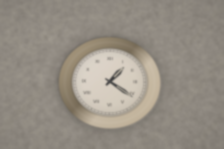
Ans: 1:21
